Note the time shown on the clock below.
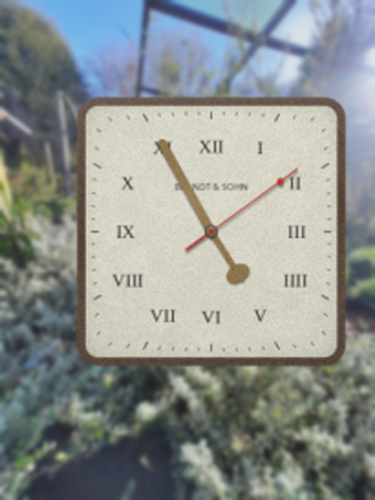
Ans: 4:55:09
